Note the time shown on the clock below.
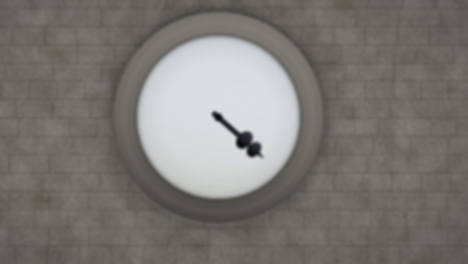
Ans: 4:22
